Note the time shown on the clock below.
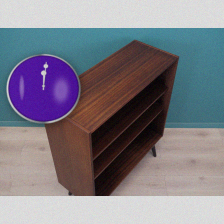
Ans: 12:01
